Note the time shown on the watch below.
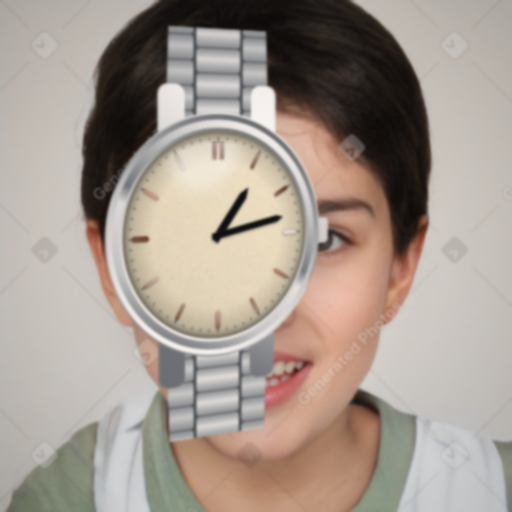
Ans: 1:13
